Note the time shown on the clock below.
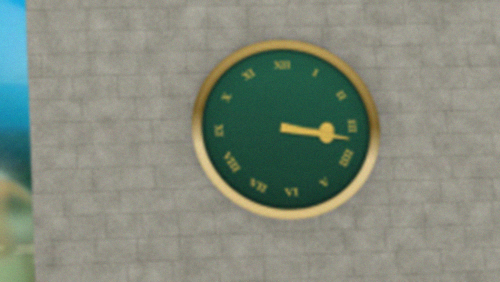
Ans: 3:17
